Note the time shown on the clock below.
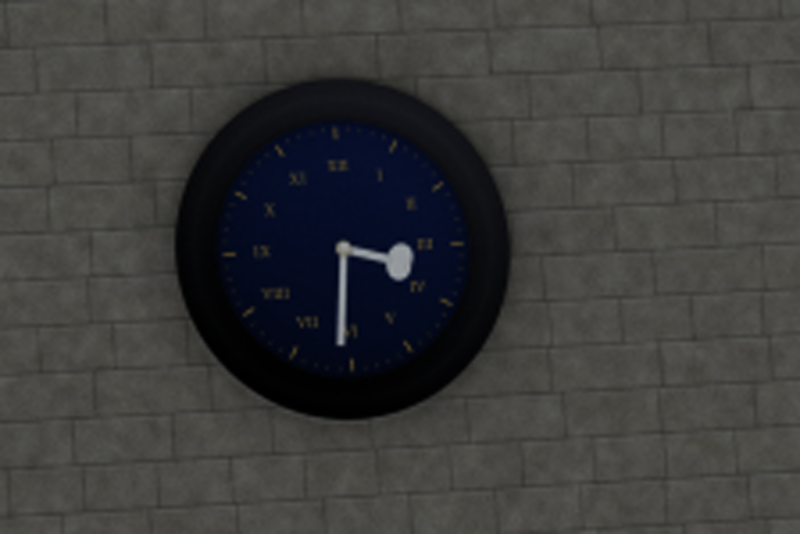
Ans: 3:31
